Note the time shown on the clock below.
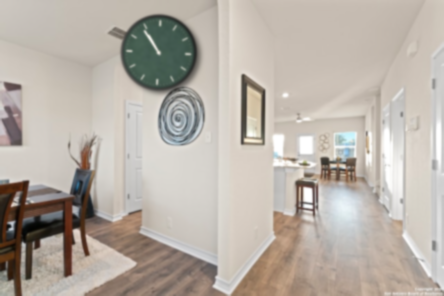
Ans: 10:54
